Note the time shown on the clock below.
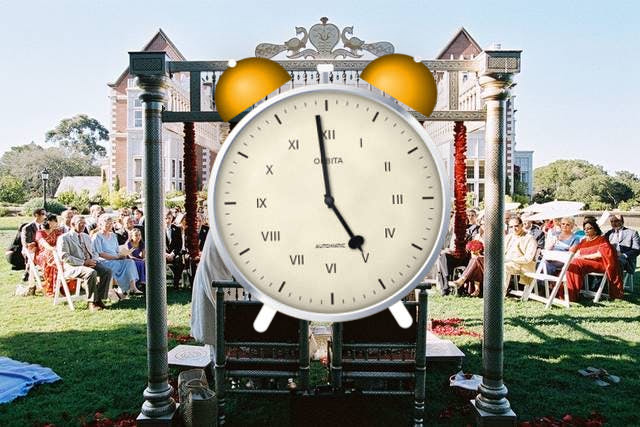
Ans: 4:59
